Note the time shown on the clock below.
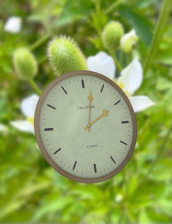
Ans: 2:02
